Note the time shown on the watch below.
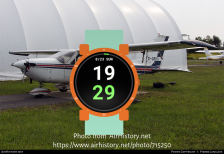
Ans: 19:29
